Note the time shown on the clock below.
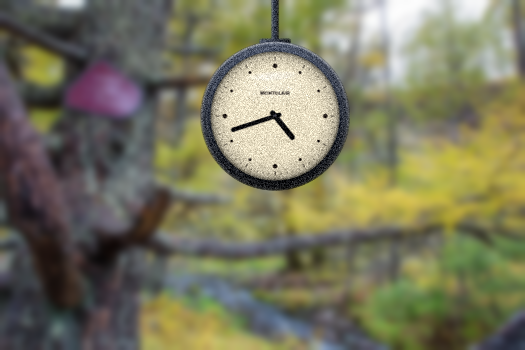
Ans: 4:42
